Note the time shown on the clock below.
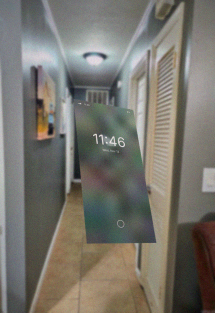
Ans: 11:46
